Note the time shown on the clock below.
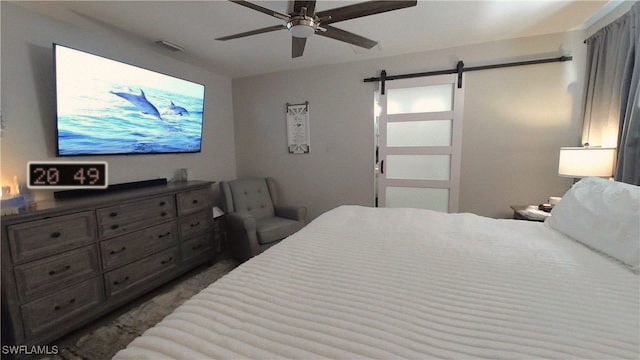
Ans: 20:49
